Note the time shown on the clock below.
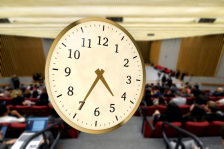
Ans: 4:35
